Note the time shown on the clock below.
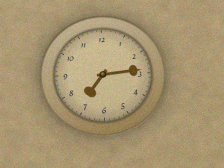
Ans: 7:14
